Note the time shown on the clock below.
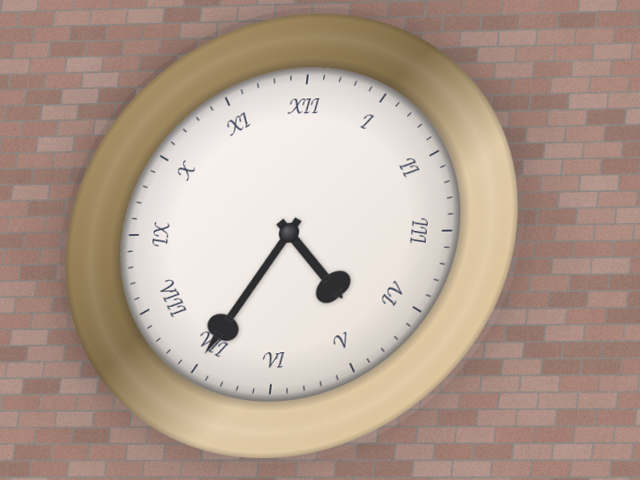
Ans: 4:35
